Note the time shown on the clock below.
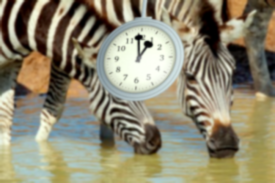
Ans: 12:59
